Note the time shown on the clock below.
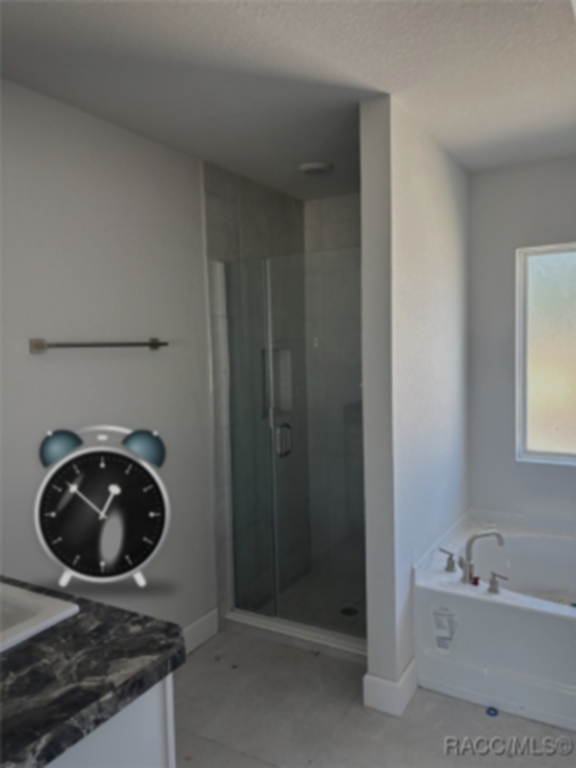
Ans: 12:52
